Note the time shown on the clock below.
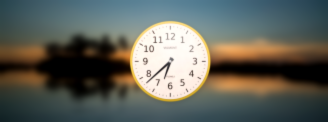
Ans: 6:38
